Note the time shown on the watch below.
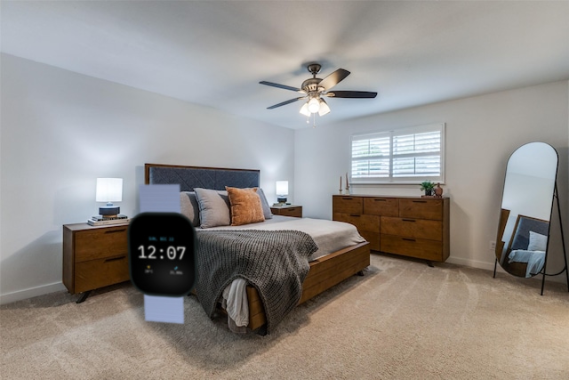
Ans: 12:07
